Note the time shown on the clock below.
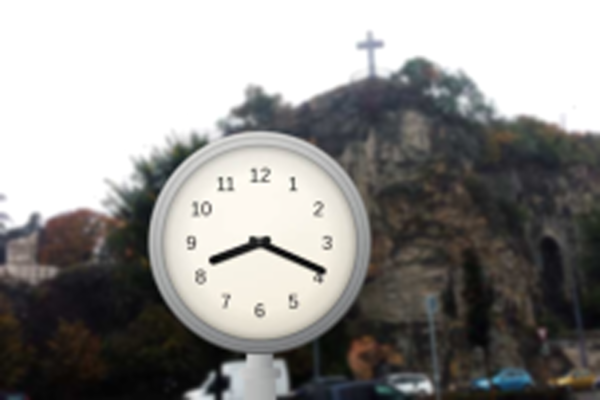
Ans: 8:19
